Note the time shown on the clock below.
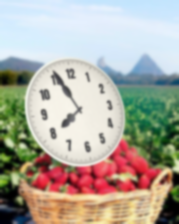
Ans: 7:56
